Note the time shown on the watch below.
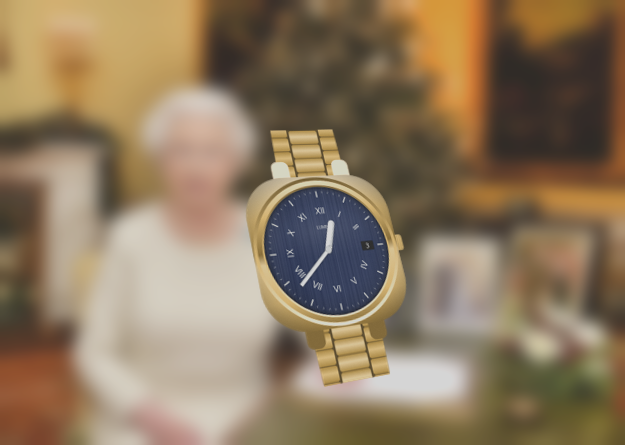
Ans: 12:38
